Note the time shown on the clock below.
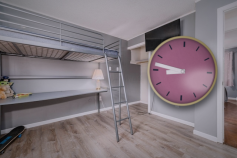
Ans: 8:47
